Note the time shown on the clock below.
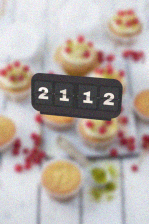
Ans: 21:12
